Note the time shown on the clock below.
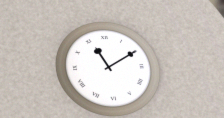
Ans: 11:10
